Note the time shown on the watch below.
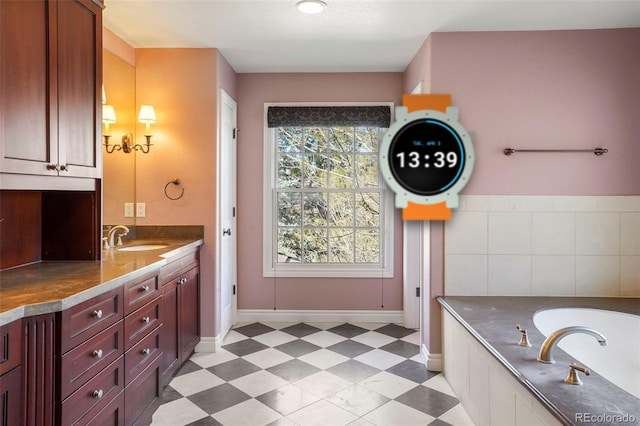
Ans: 13:39
